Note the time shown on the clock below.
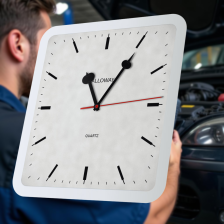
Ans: 11:05:14
